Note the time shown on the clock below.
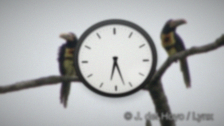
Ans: 6:27
